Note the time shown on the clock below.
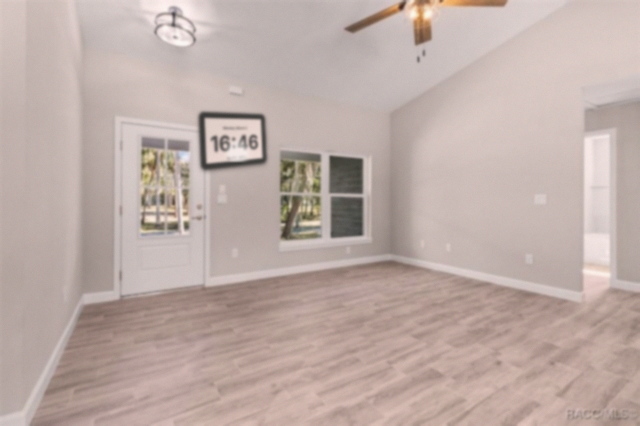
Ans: 16:46
